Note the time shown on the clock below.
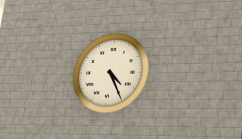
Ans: 4:25
